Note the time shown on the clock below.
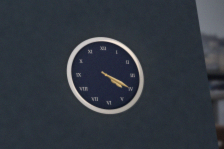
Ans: 4:20
